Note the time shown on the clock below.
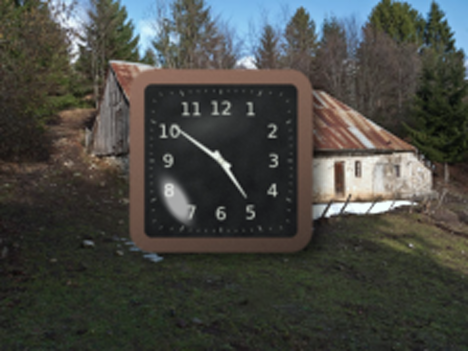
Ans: 4:51
